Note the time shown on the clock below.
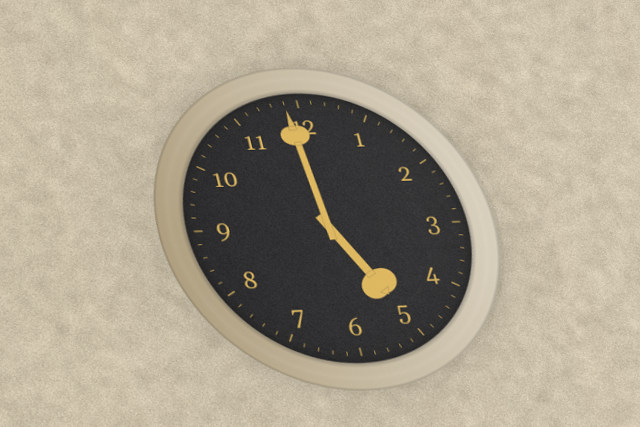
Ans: 4:59
